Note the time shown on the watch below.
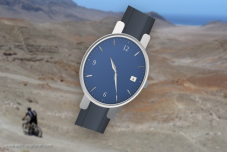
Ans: 10:25
